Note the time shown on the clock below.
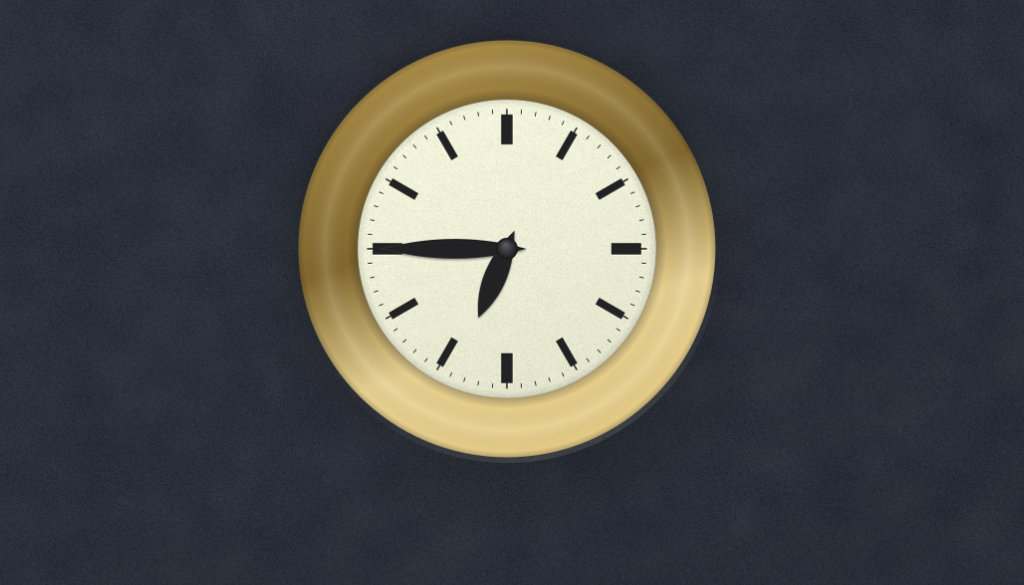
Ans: 6:45
